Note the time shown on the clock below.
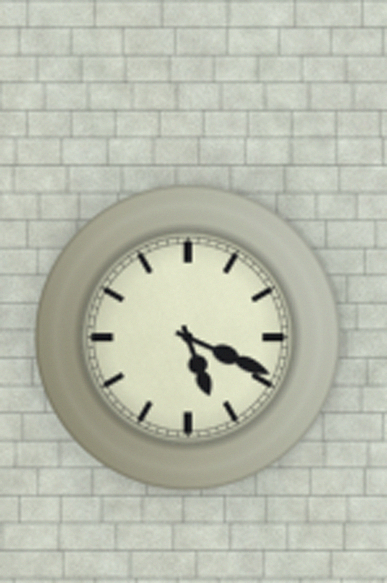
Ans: 5:19
